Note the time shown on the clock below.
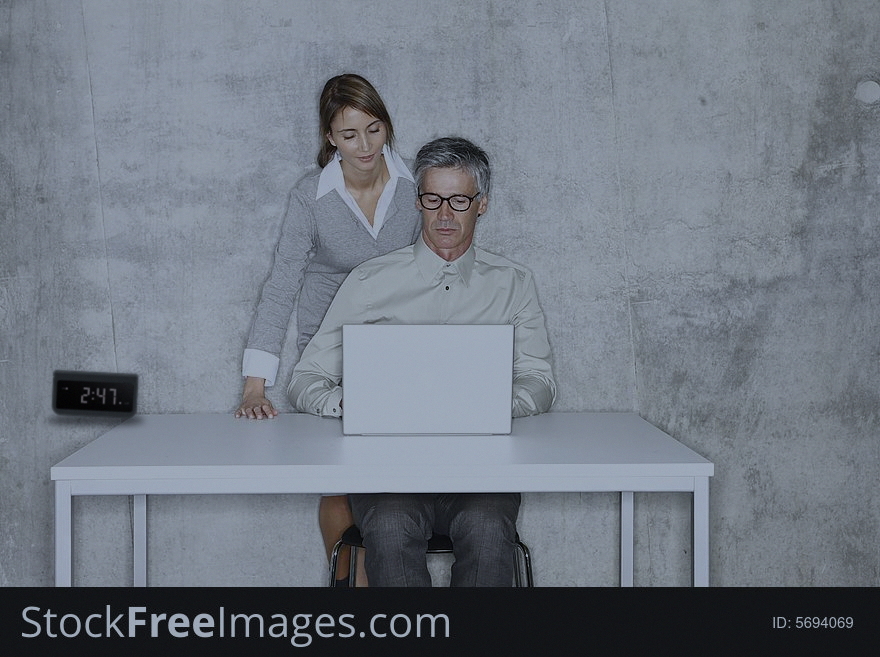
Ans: 2:47
